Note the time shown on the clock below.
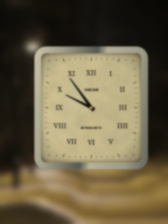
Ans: 9:54
